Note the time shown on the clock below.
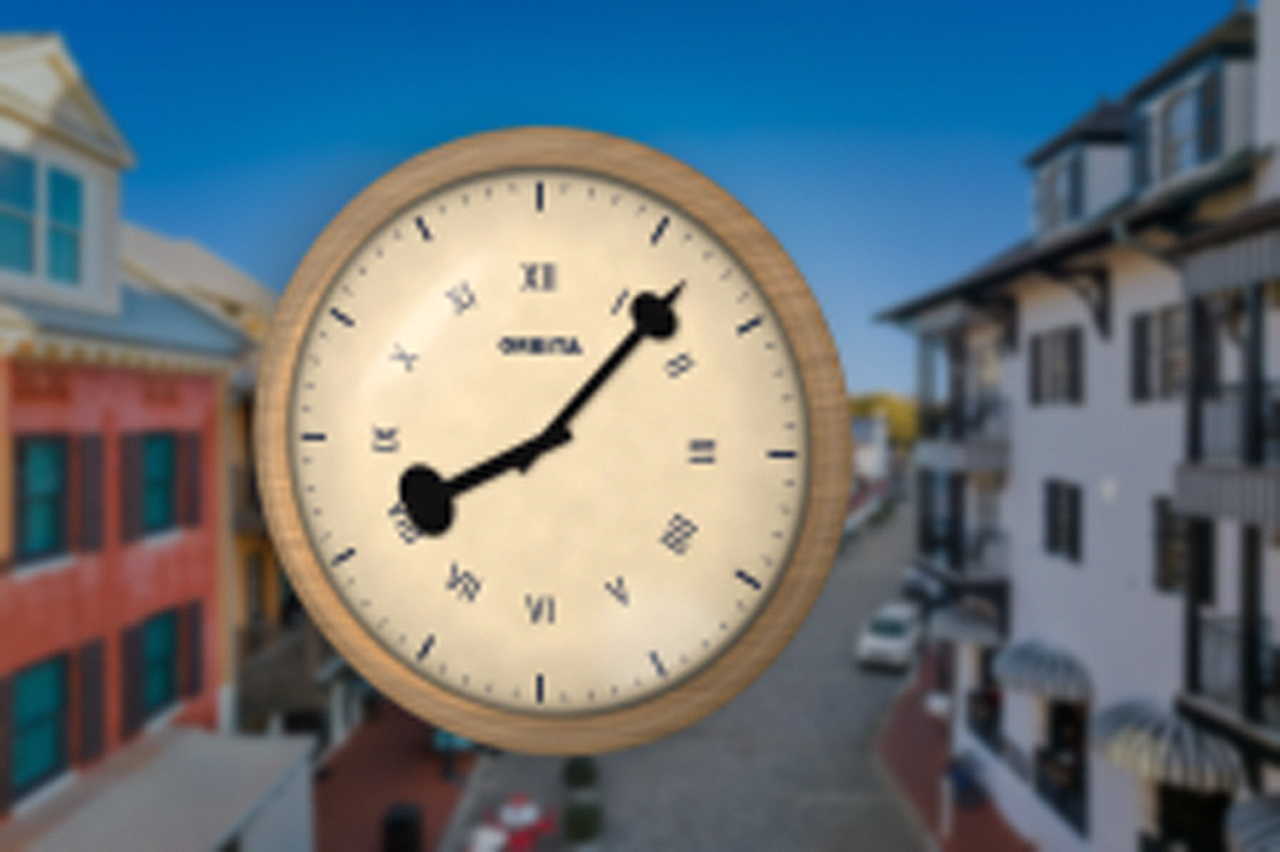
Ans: 8:07
